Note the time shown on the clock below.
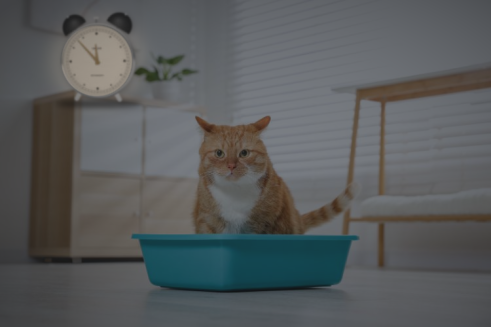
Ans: 11:53
